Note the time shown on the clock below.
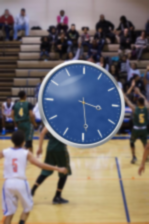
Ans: 3:29
